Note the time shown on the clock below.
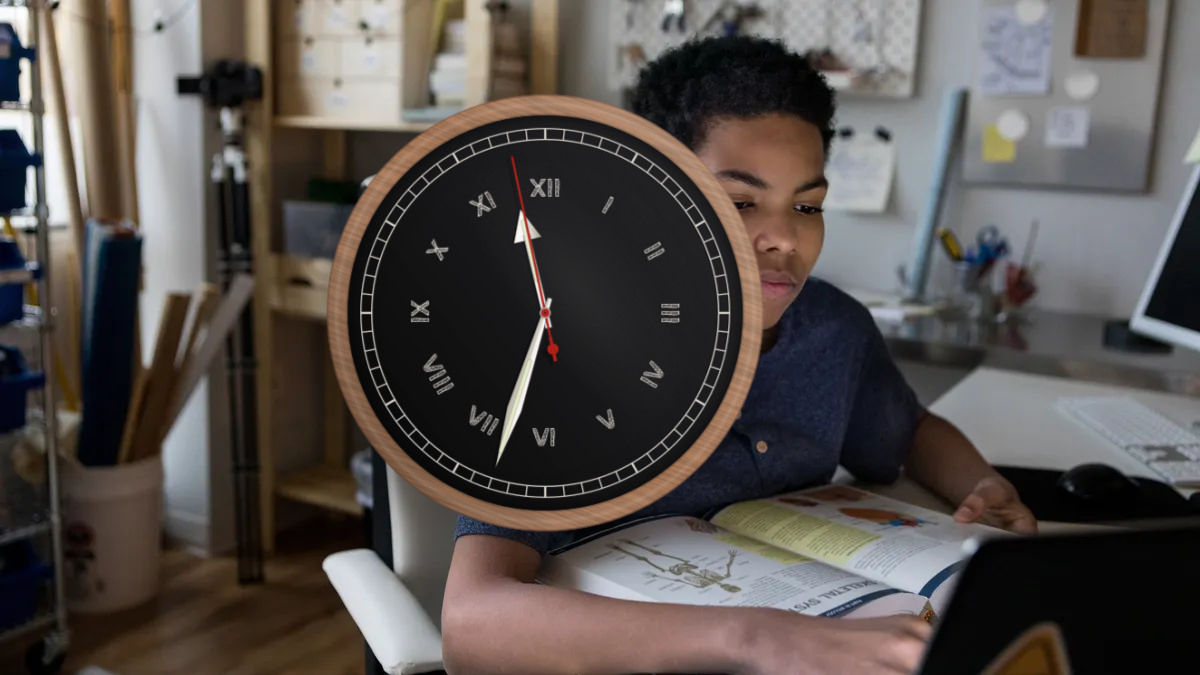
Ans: 11:32:58
